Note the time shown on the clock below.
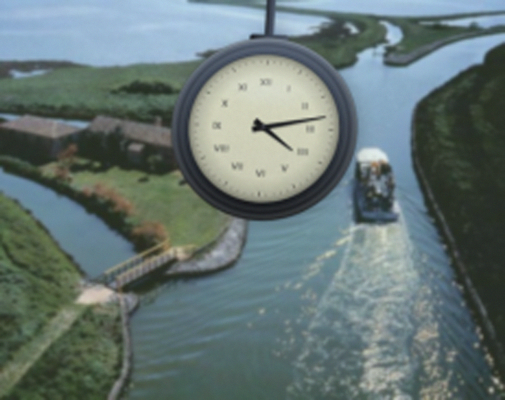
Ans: 4:13
